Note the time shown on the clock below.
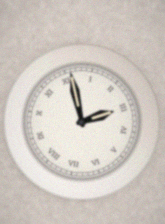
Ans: 3:01
